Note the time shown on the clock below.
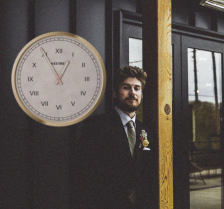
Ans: 12:55
